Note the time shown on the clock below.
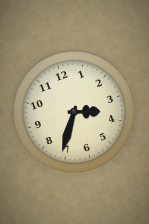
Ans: 3:36
